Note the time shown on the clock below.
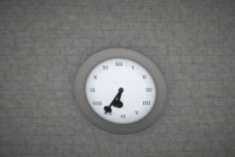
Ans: 6:36
